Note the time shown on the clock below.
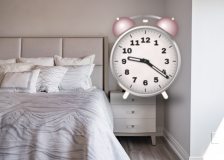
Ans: 9:21
